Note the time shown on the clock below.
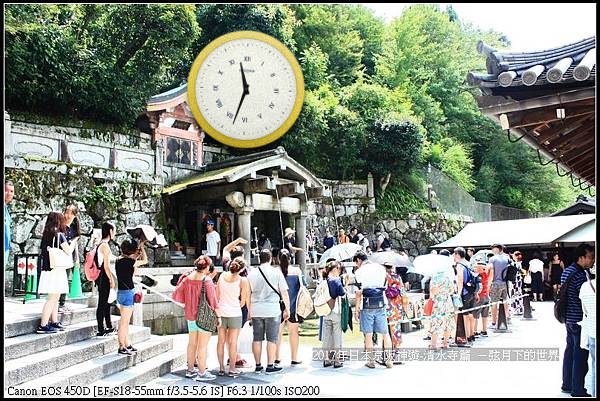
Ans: 11:33
